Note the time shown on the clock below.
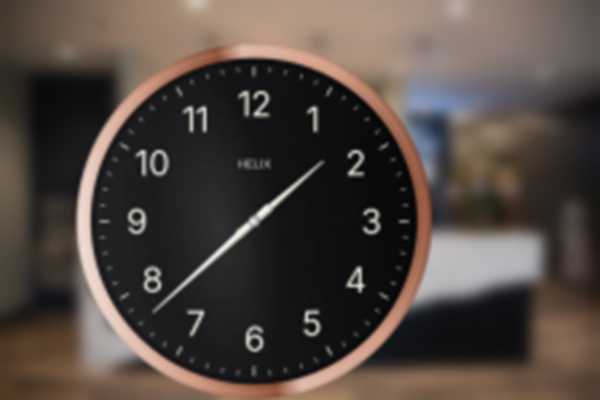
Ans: 1:38
